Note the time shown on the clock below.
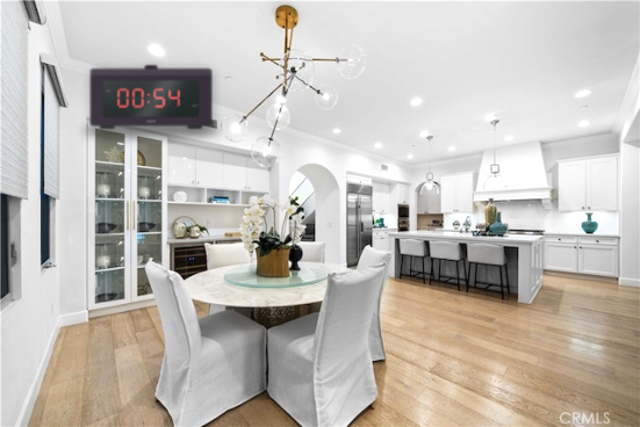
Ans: 0:54
